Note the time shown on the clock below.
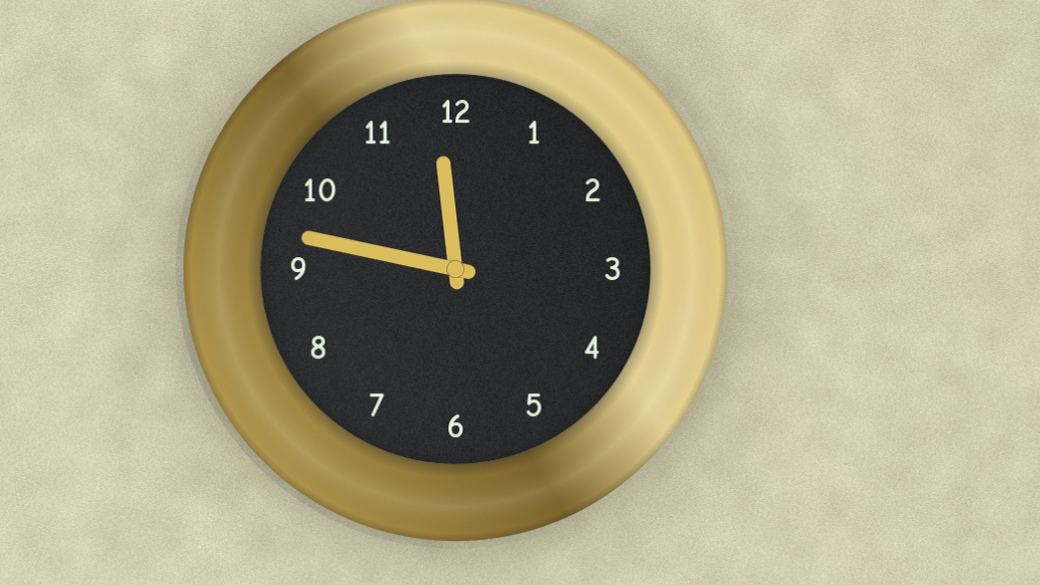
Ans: 11:47
